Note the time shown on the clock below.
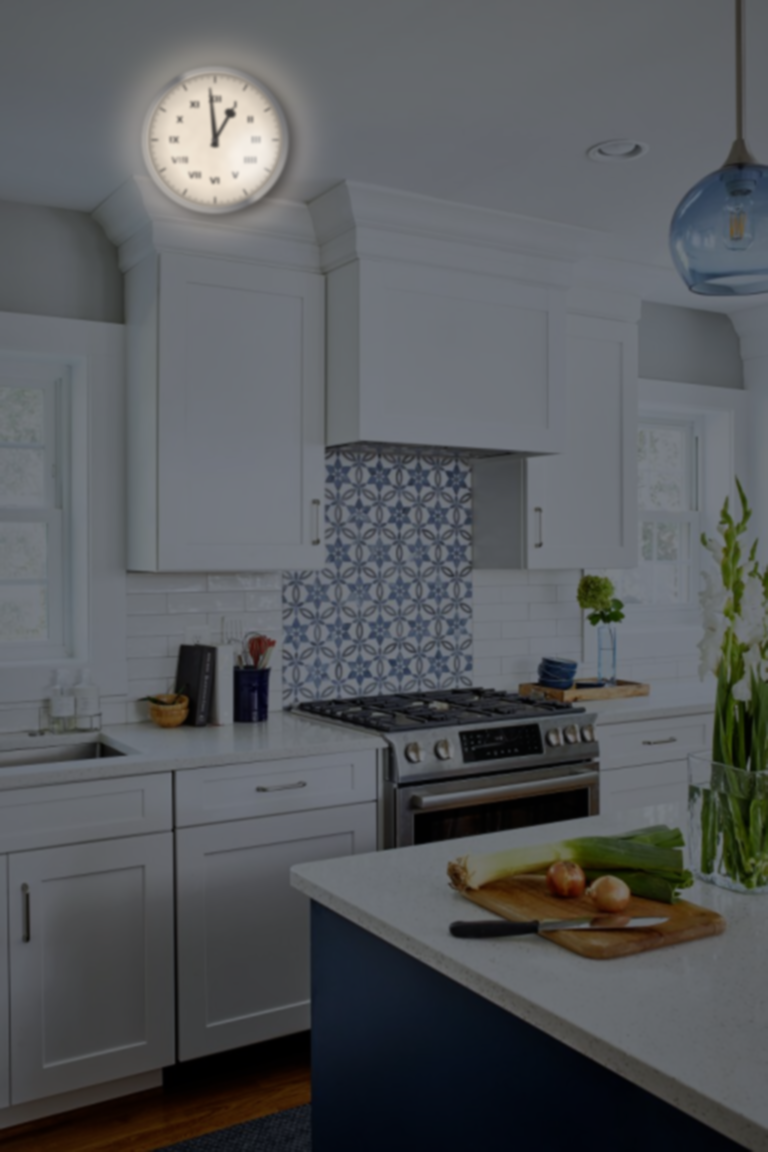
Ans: 12:59
